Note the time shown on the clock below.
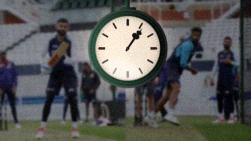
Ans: 1:06
